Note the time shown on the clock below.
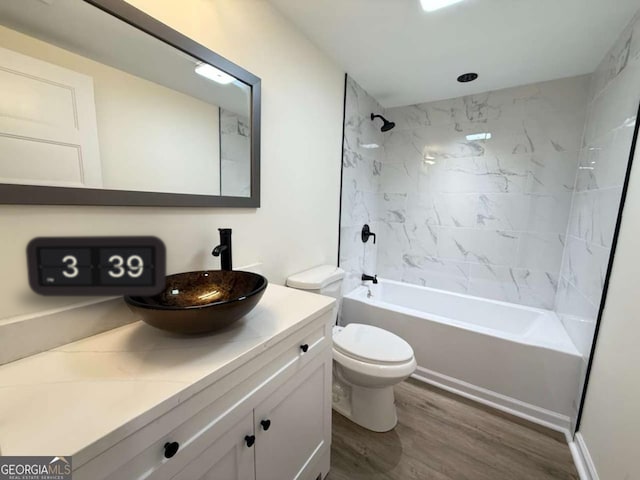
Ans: 3:39
